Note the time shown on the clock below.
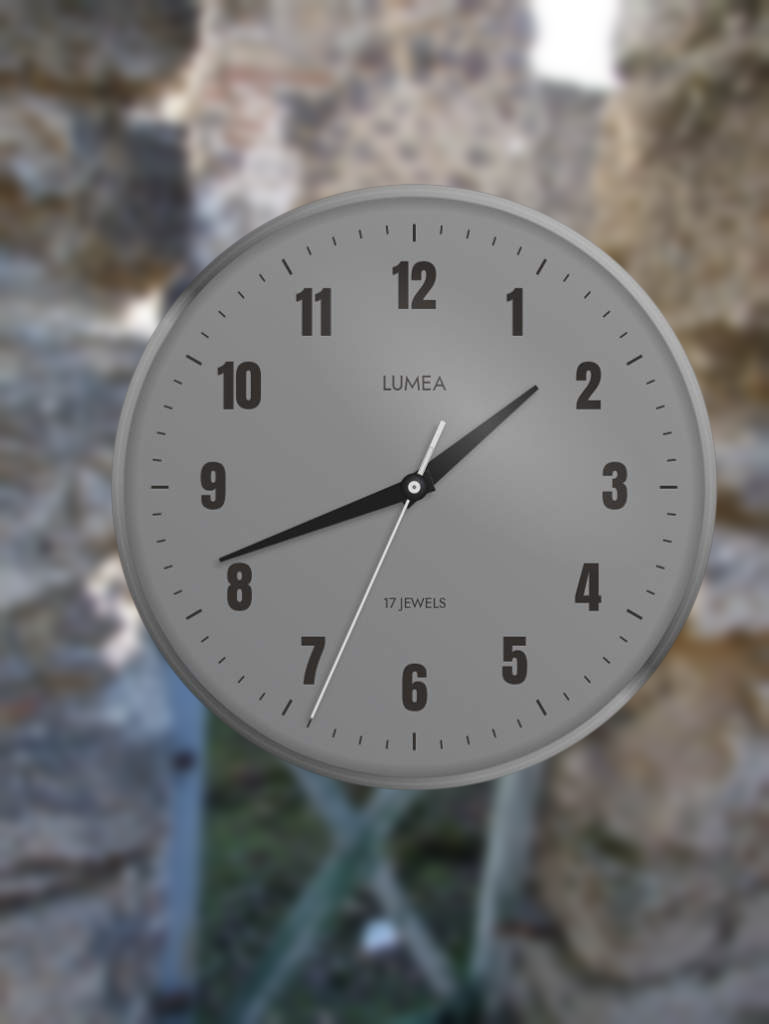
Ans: 1:41:34
